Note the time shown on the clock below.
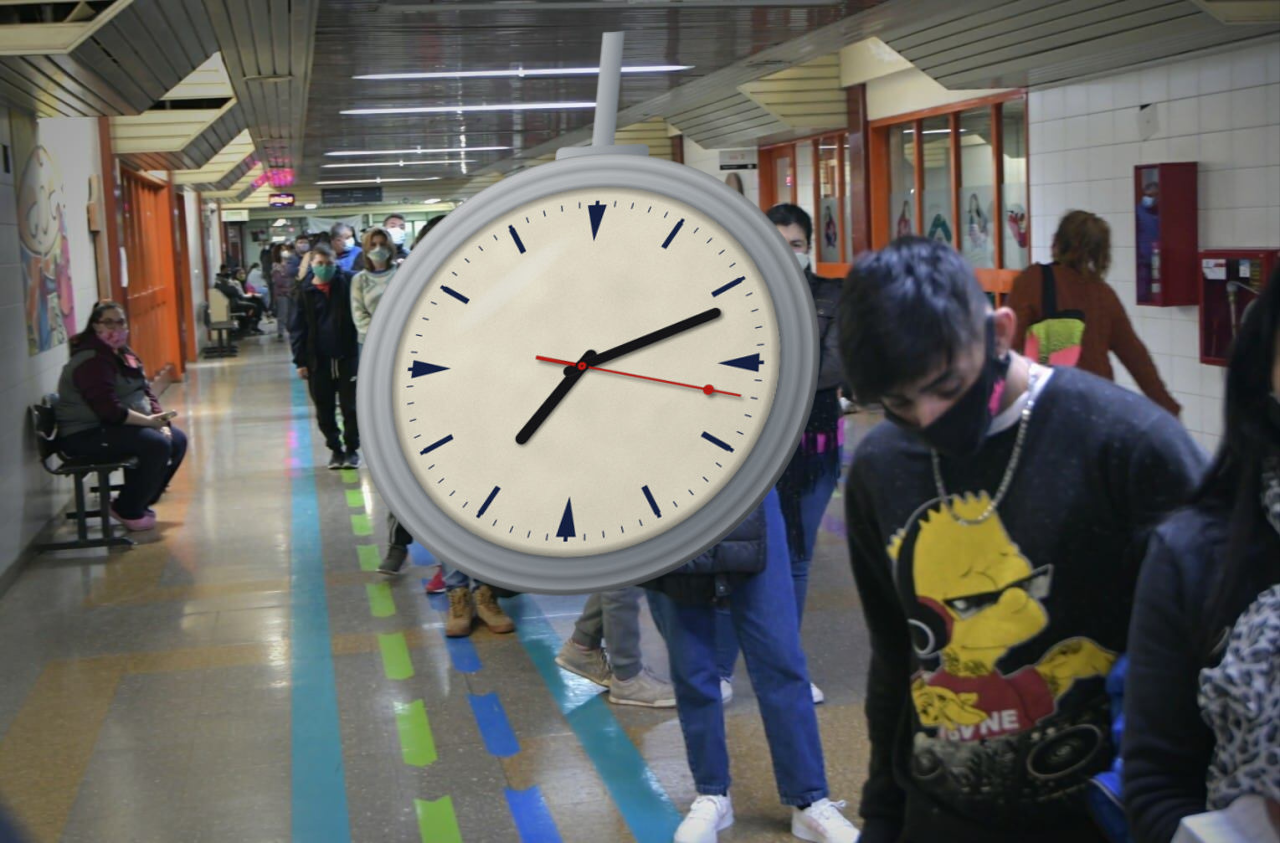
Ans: 7:11:17
